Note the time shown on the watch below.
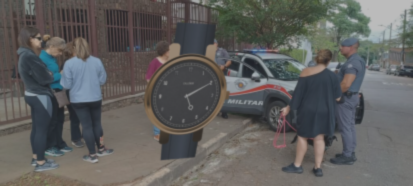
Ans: 5:10
